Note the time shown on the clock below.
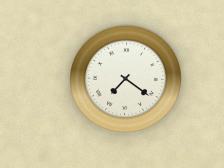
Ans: 7:21
